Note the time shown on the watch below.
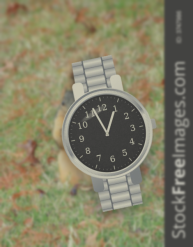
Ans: 12:57
